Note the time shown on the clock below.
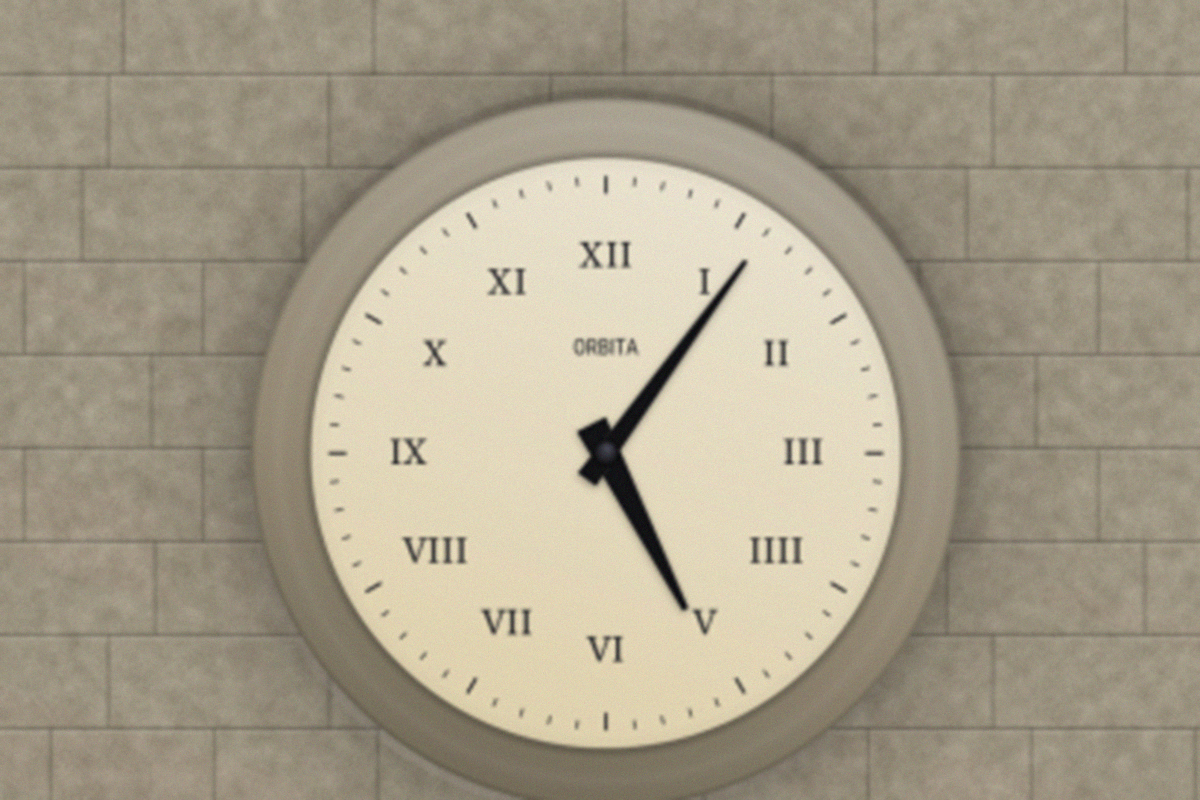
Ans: 5:06
